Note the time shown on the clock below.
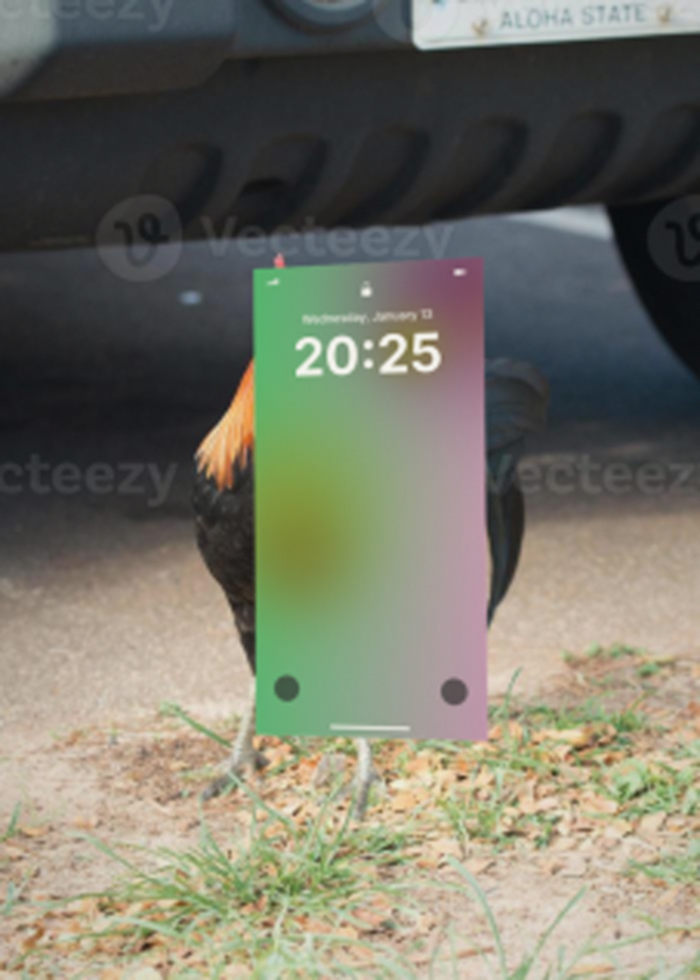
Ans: 20:25
